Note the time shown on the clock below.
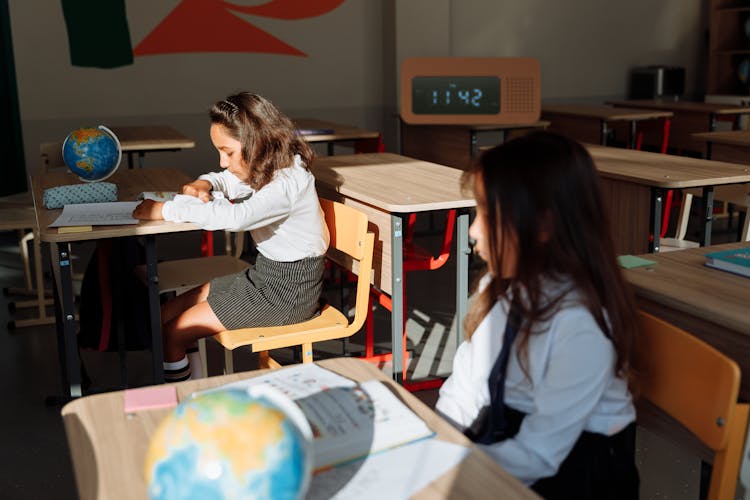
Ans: 11:42
